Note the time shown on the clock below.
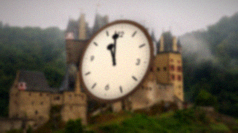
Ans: 10:58
